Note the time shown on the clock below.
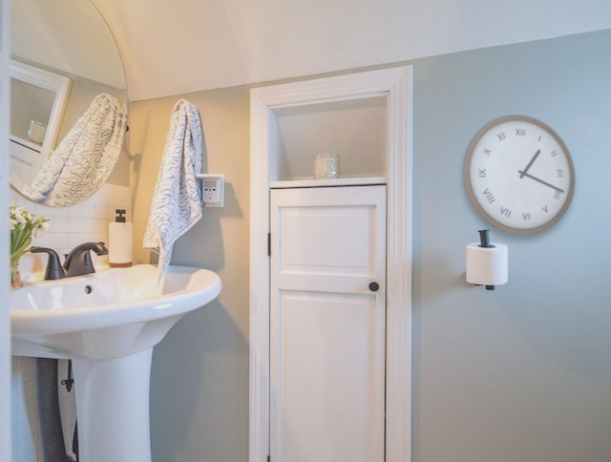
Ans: 1:19
